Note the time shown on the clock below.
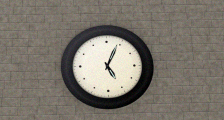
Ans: 5:04
